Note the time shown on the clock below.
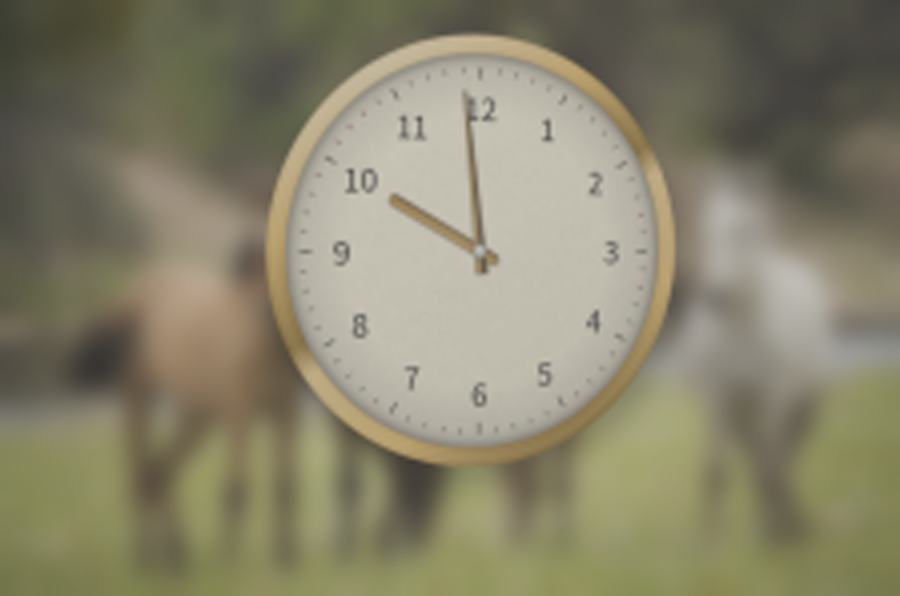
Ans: 9:59
